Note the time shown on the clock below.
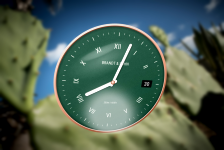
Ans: 8:03
